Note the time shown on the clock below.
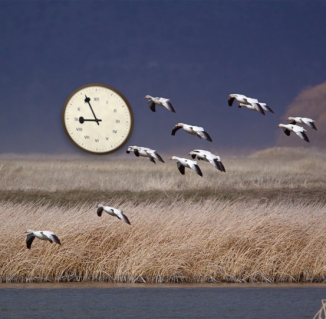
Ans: 8:56
